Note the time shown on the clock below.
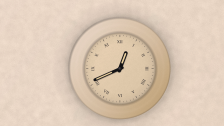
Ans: 12:41
